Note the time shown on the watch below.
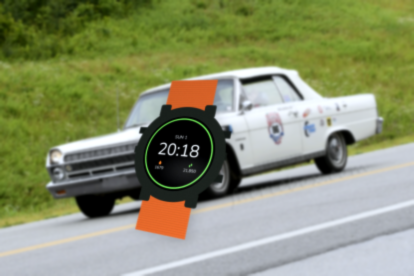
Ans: 20:18
